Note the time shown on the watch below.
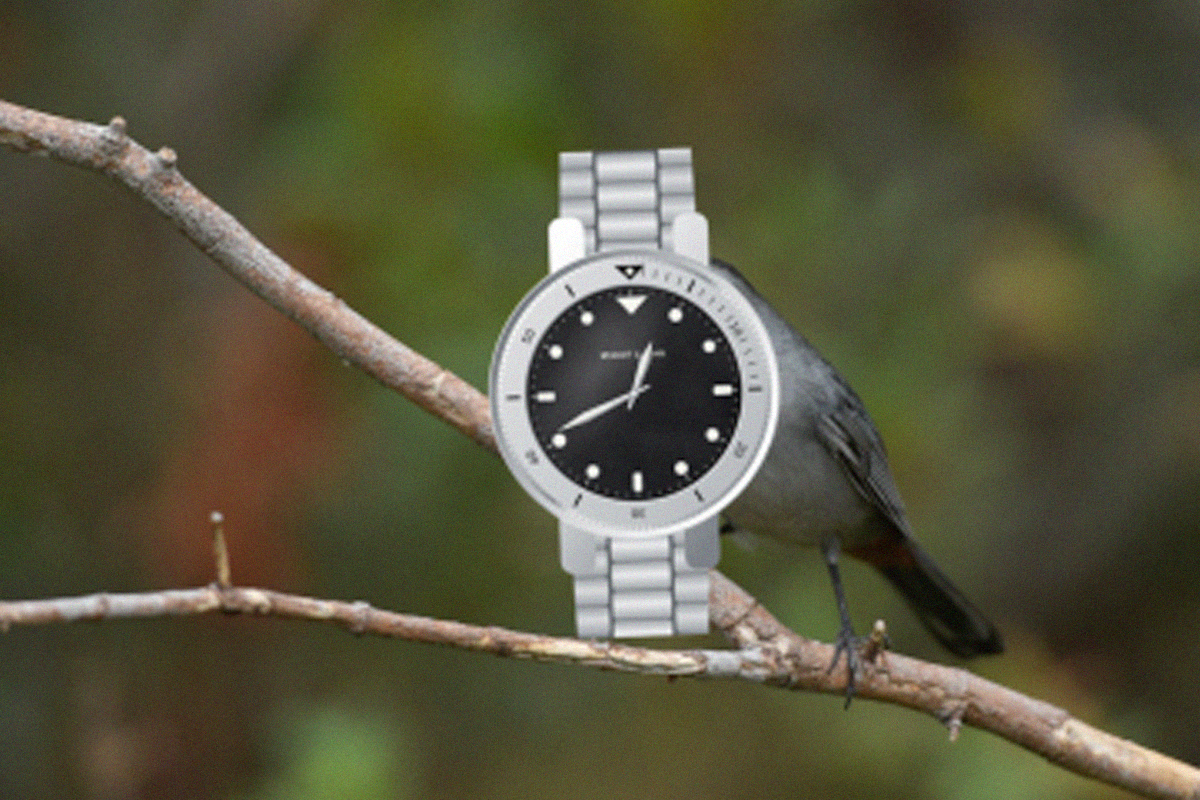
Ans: 12:41
